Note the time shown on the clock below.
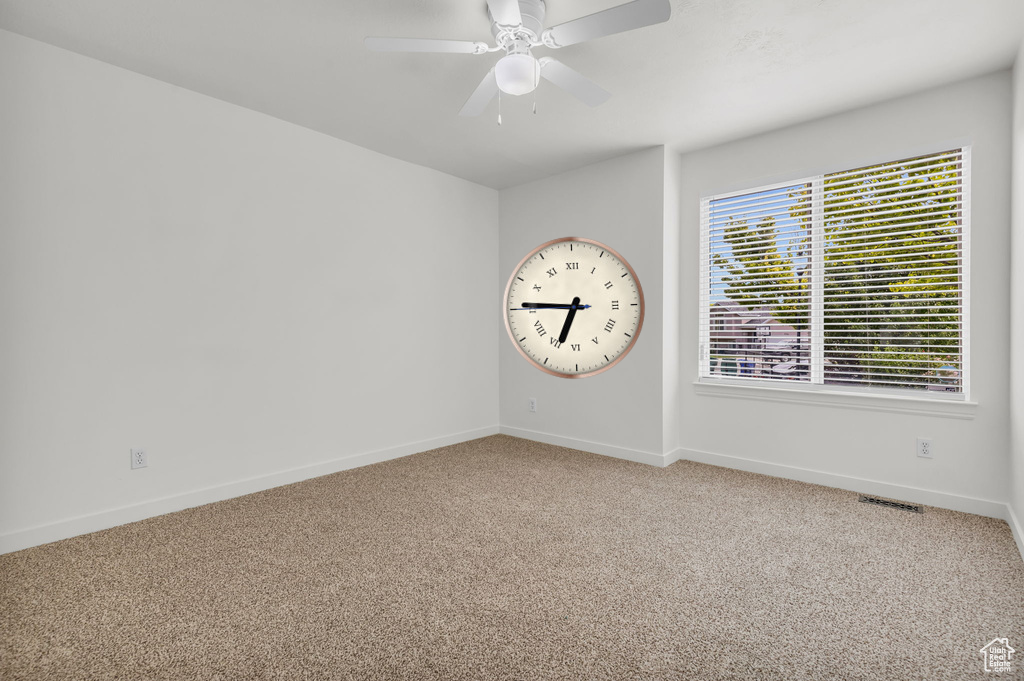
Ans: 6:45:45
